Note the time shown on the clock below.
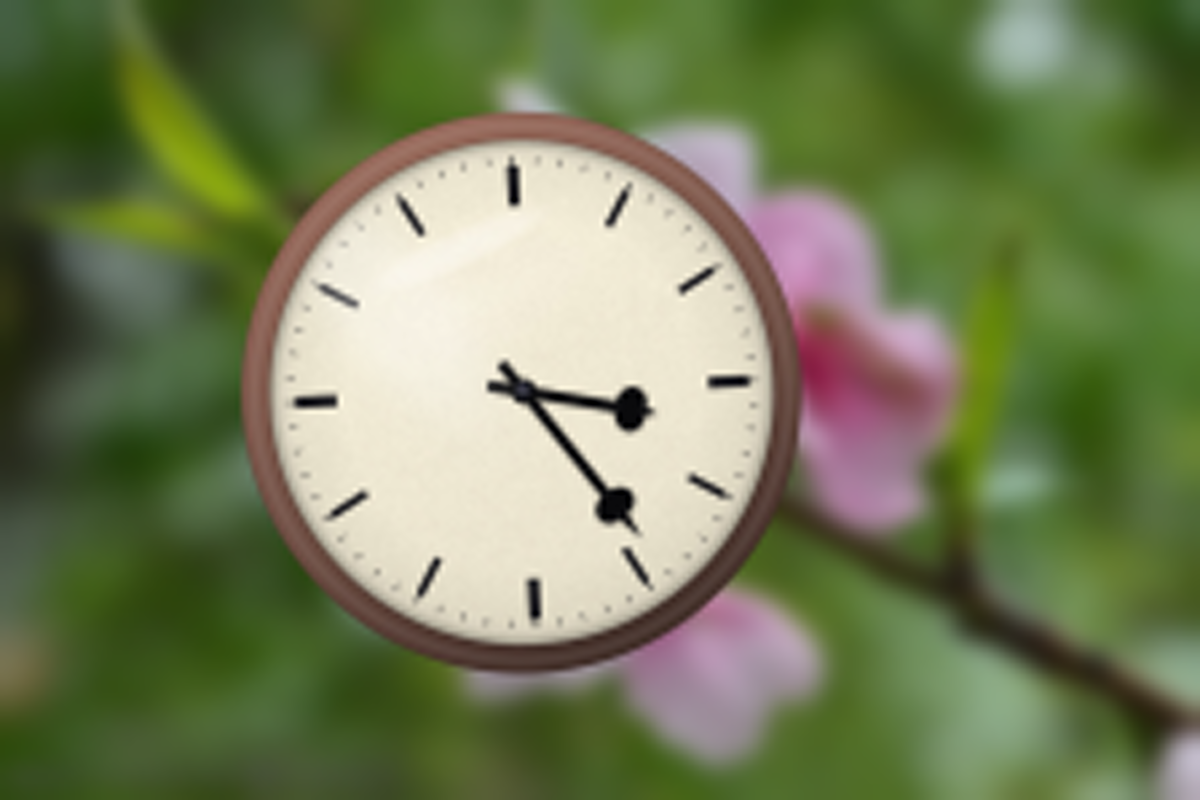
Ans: 3:24
